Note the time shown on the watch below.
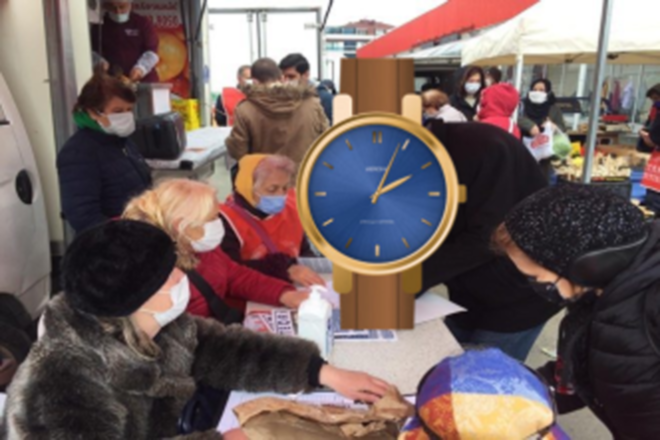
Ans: 2:04
